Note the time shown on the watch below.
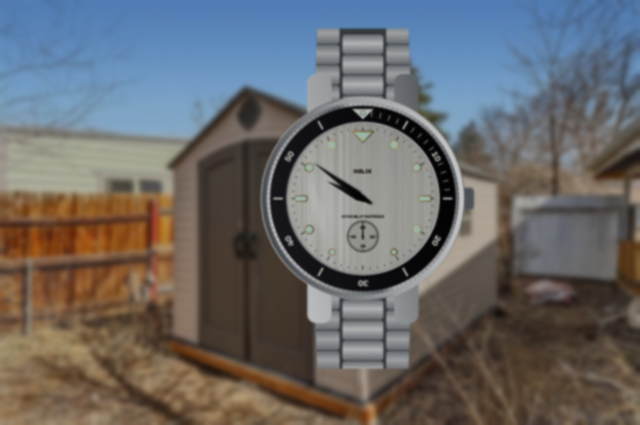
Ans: 9:51
